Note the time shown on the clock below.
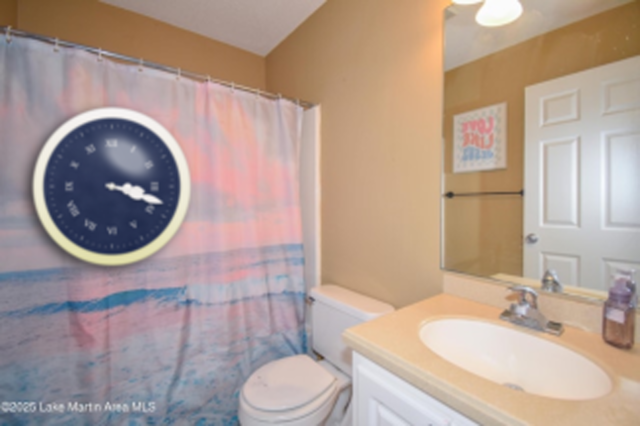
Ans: 3:18
